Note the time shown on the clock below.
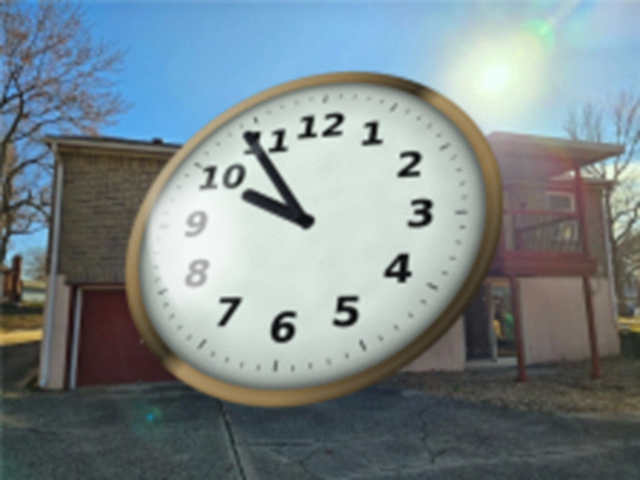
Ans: 9:54
